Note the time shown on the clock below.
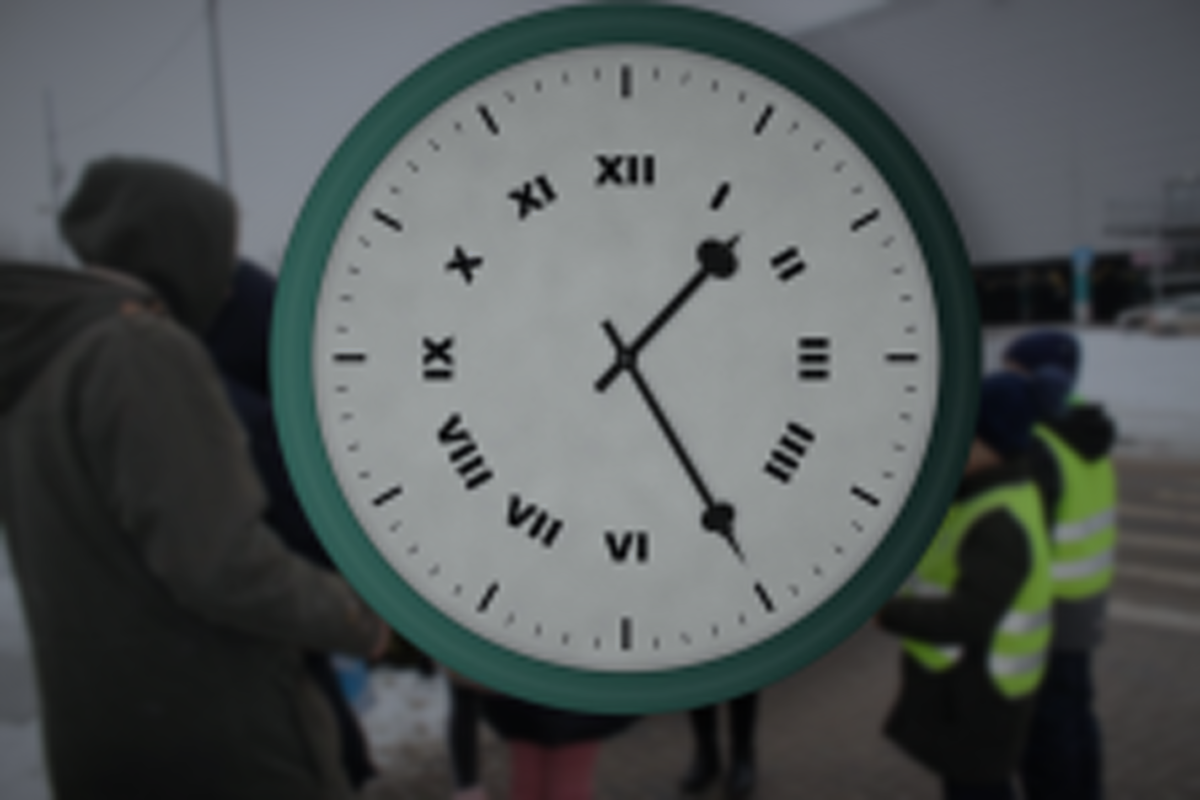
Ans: 1:25
